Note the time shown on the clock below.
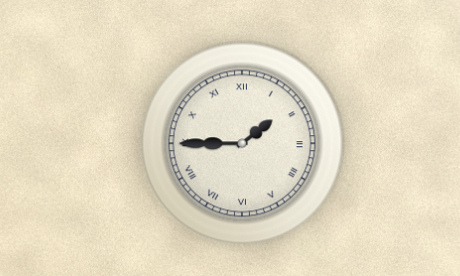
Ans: 1:45
